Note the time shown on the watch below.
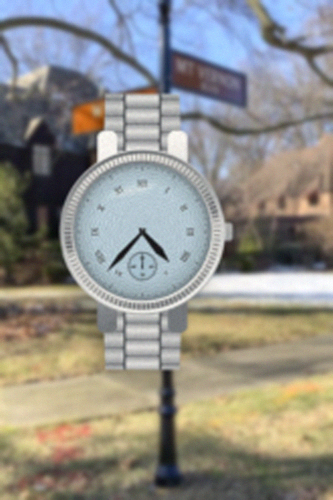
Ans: 4:37
